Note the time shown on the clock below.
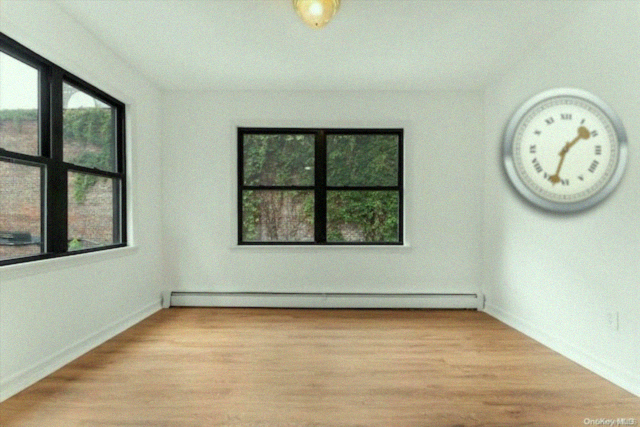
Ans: 1:33
